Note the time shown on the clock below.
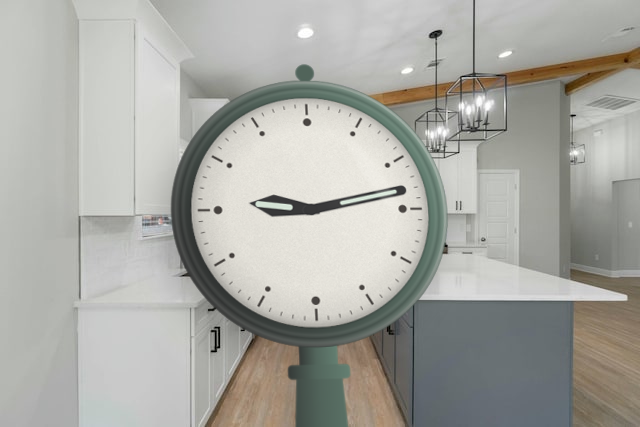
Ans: 9:13
